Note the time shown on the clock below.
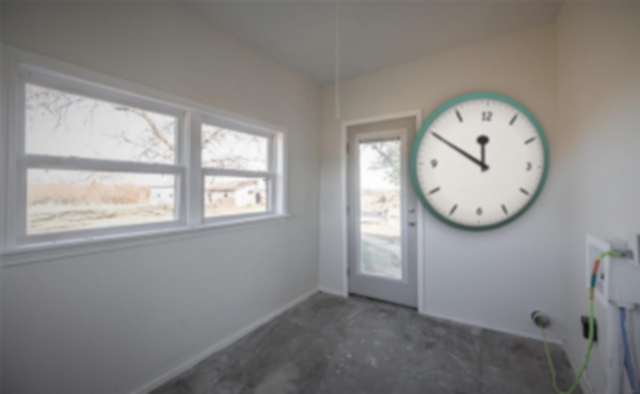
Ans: 11:50
